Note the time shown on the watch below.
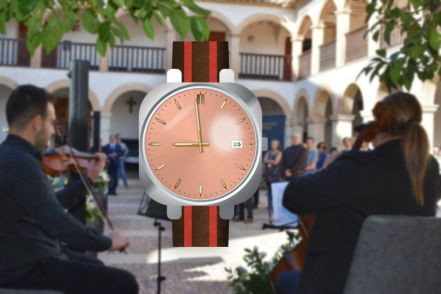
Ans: 8:59
